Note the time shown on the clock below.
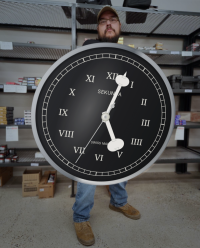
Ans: 5:02:34
